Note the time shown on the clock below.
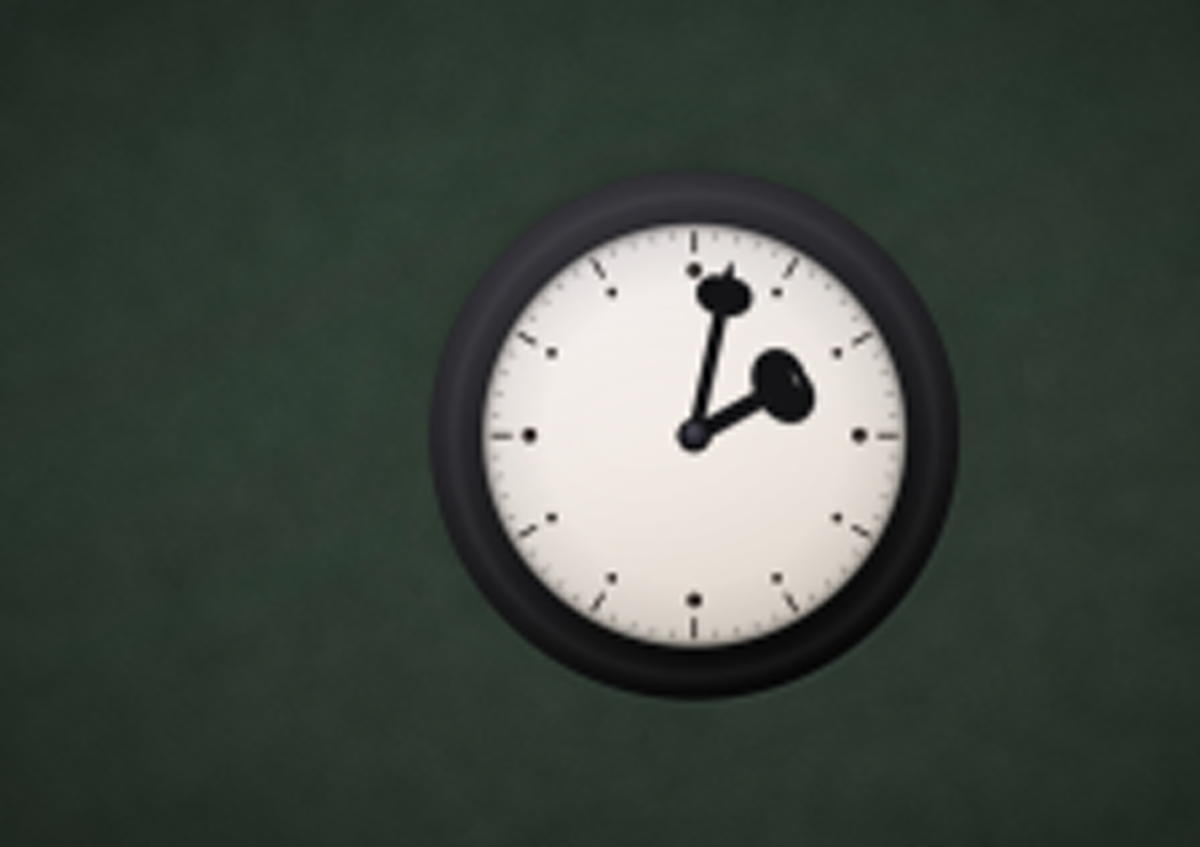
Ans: 2:02
